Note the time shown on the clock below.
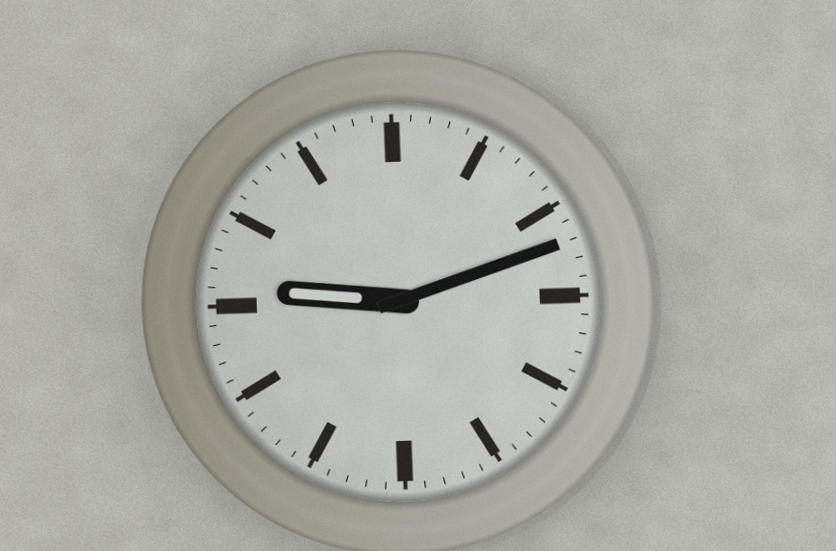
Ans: 9:12
